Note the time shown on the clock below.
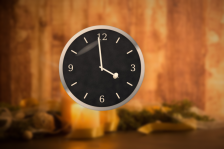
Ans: 3:59
